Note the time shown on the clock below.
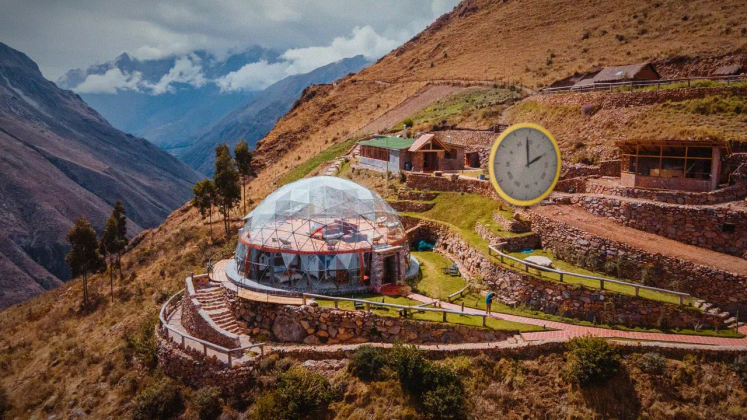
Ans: 1:59
